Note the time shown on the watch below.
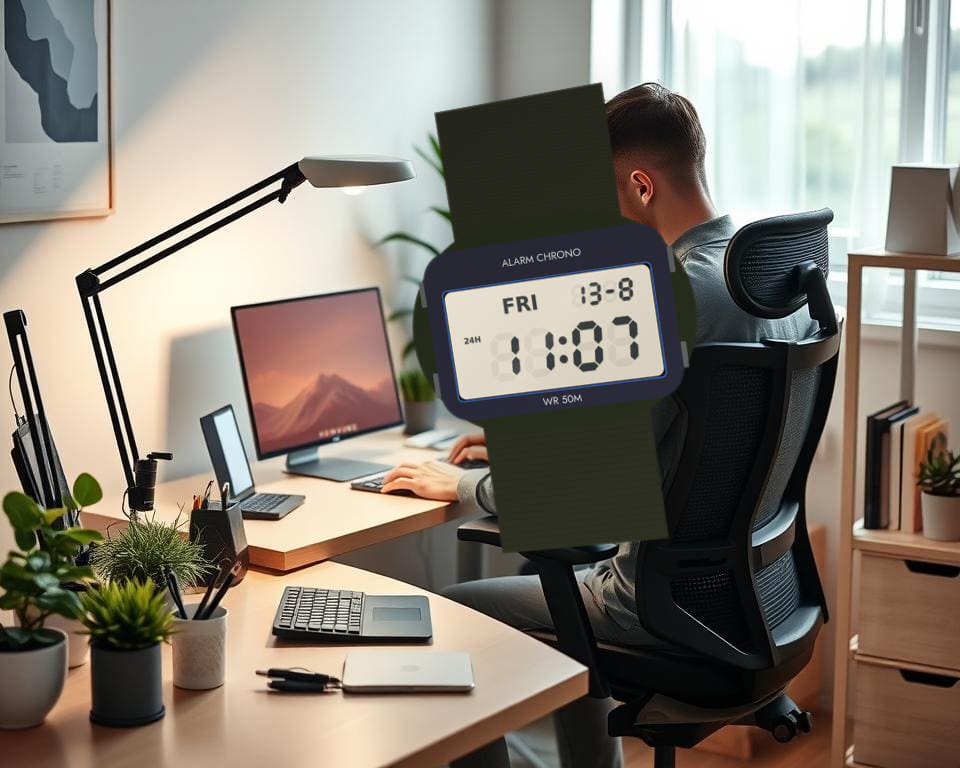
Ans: 11:07
